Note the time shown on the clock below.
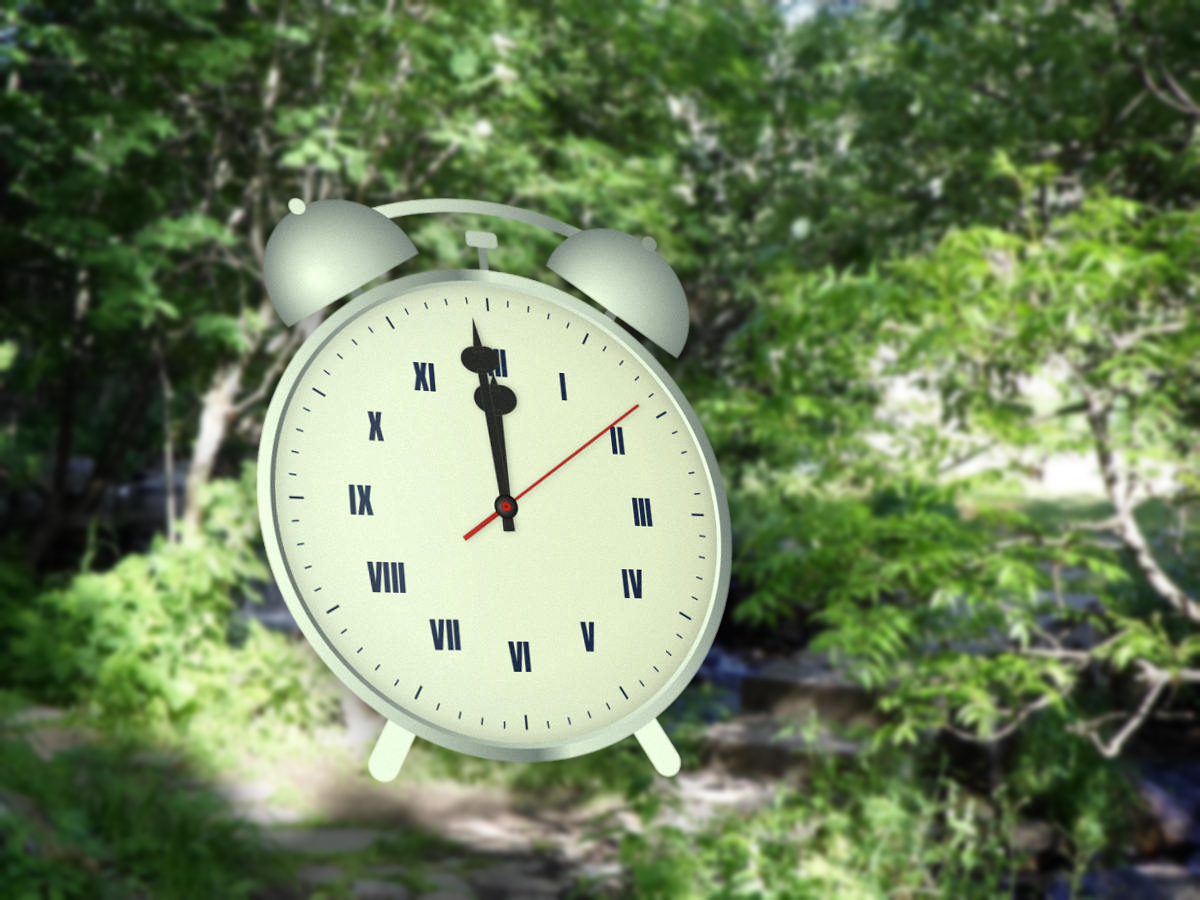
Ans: 11:59:09
